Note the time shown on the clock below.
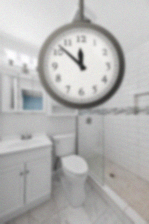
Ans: 11:52
